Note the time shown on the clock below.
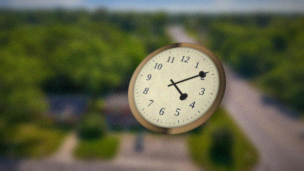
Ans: 4:09
